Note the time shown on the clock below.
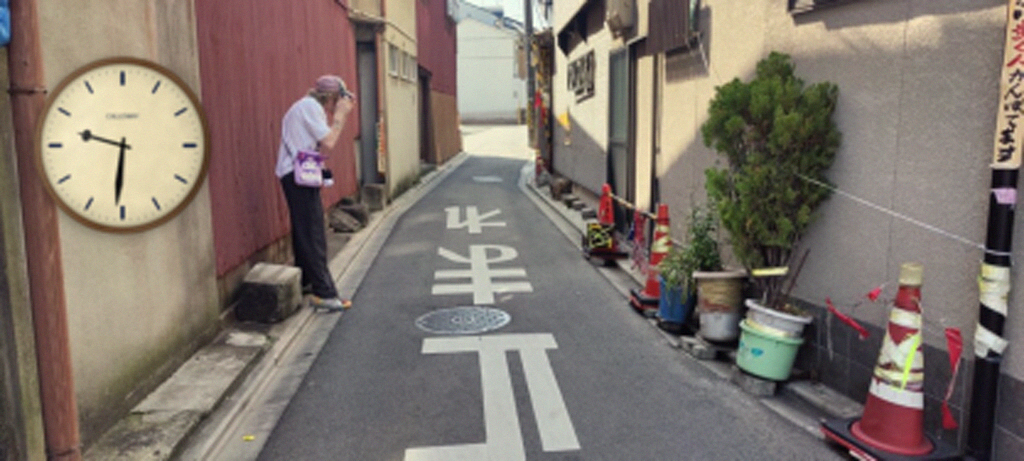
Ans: 9:31
